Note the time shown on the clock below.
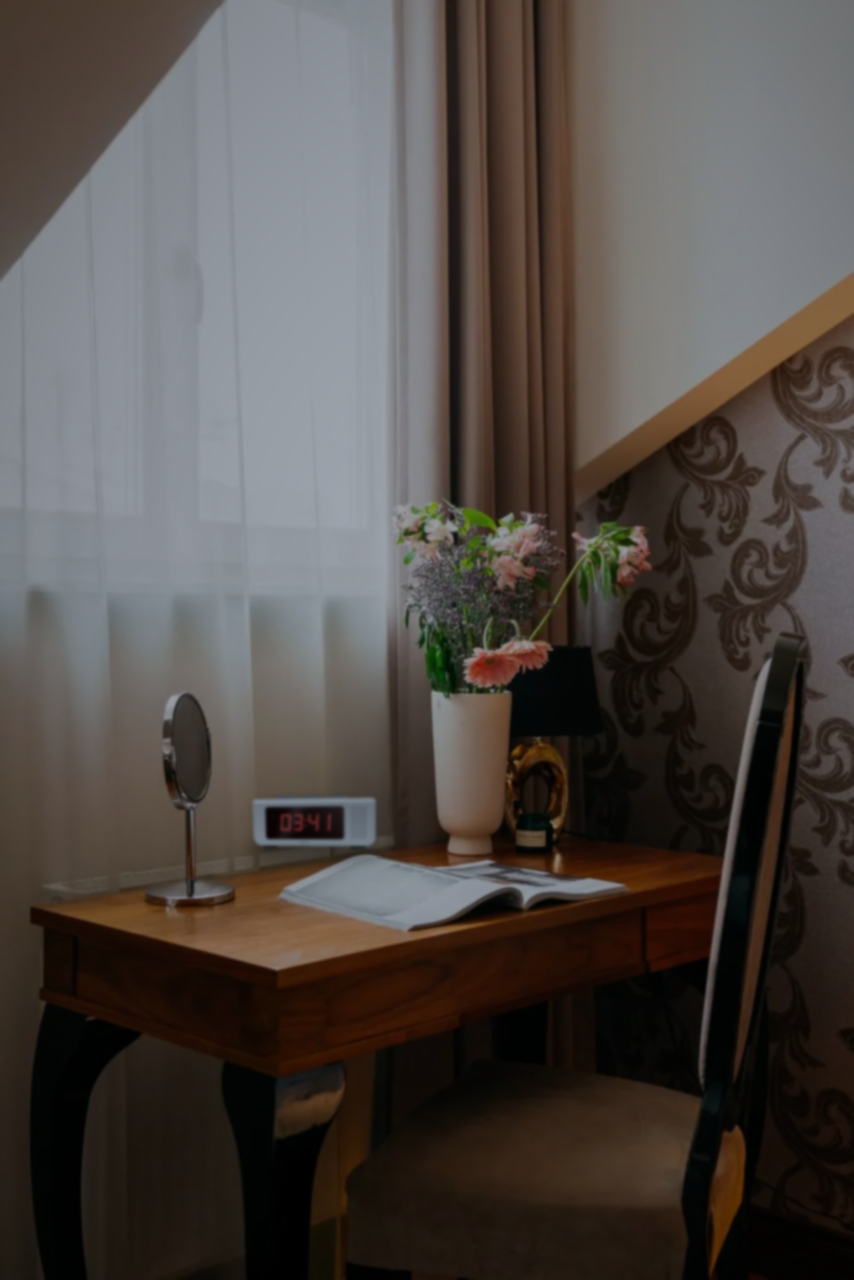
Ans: 3:41
